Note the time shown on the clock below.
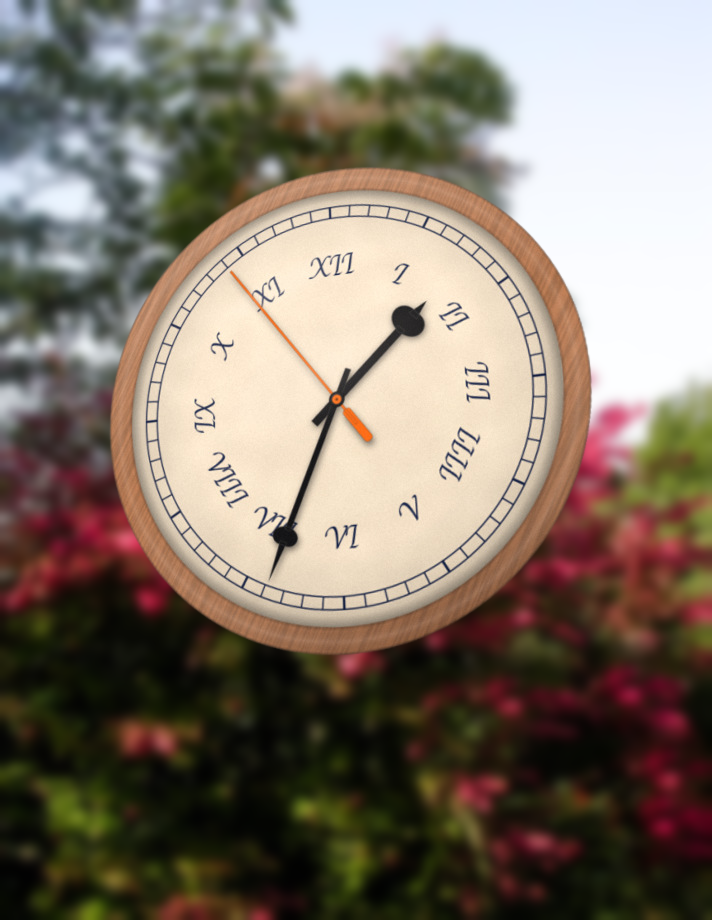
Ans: 1:33:54
